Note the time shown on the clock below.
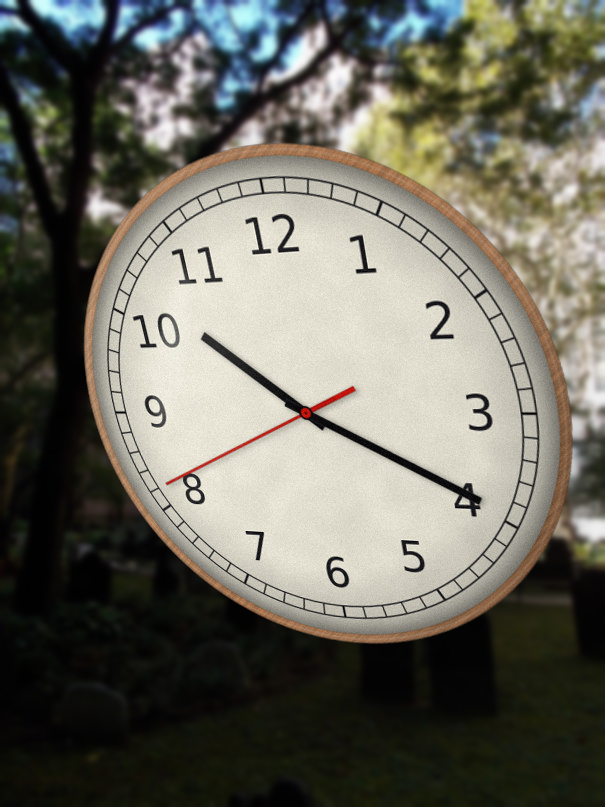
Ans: 10:19:41
